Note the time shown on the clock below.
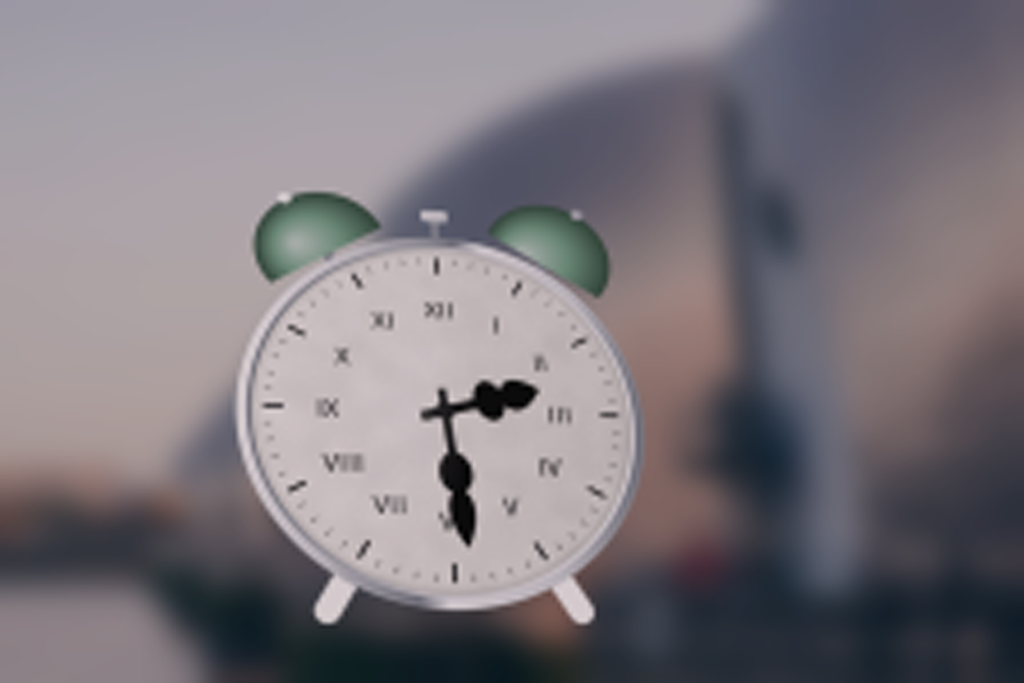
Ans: 2:29
